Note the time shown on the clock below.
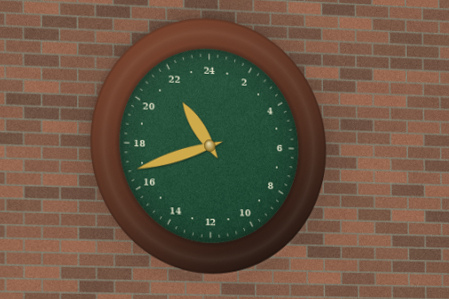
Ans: 21:42
